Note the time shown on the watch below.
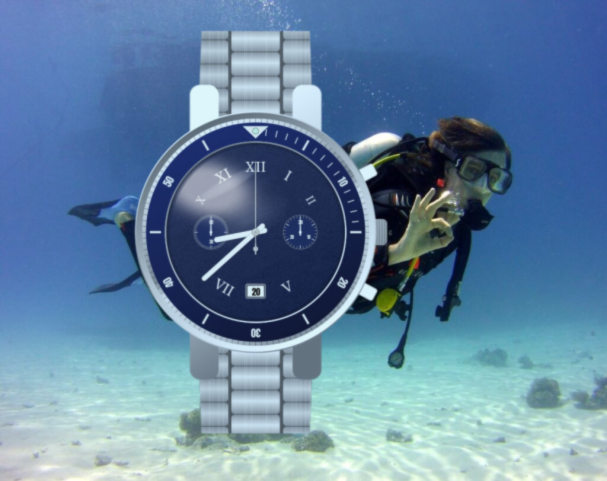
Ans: 8:38
